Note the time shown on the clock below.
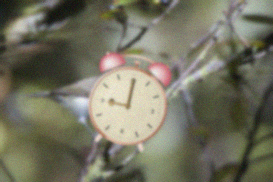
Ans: 9:00
